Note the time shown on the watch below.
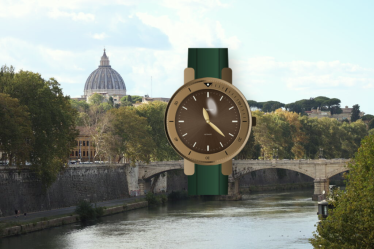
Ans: 11:22
